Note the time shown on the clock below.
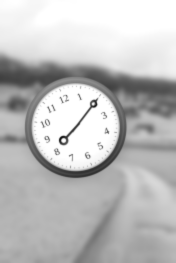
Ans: 8:10
